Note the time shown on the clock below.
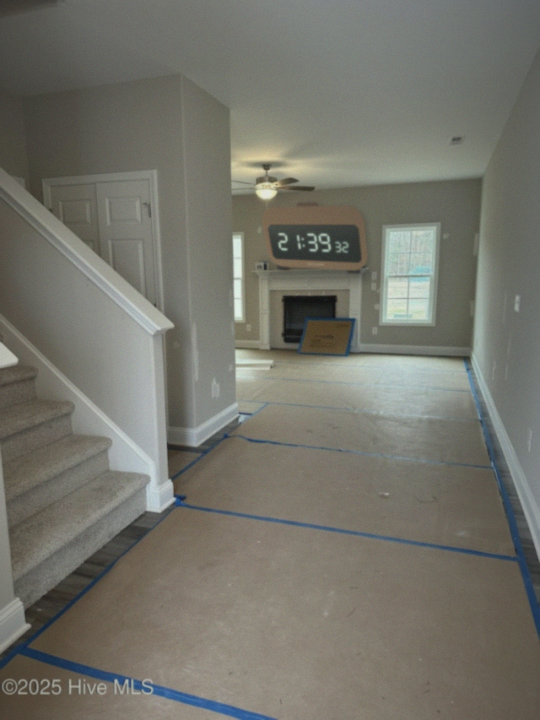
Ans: 21:39
